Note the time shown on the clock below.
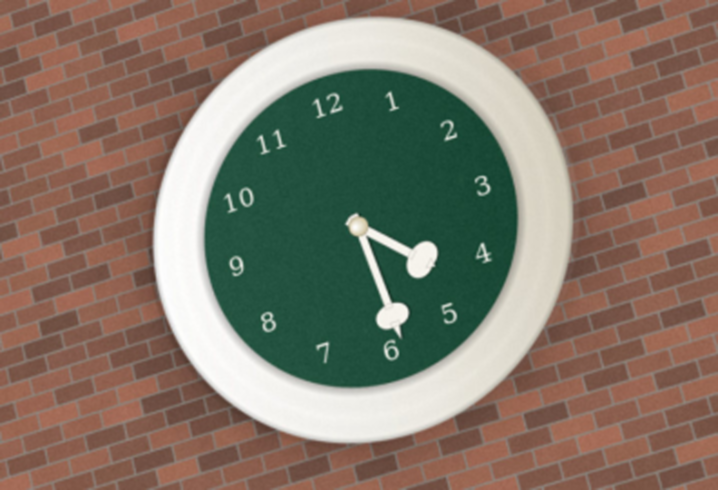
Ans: 4:29
